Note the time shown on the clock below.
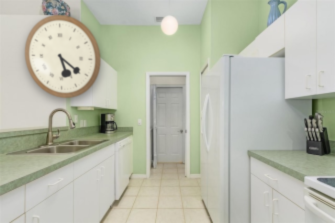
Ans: 5:21
